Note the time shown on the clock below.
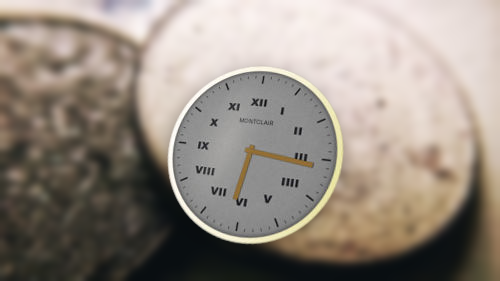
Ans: 6:16
